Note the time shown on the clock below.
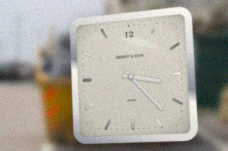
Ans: 3:23
